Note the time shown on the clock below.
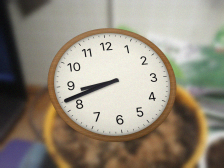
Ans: 8:42
